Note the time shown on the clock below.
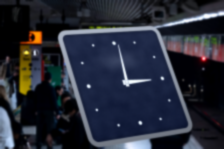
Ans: 3:01
